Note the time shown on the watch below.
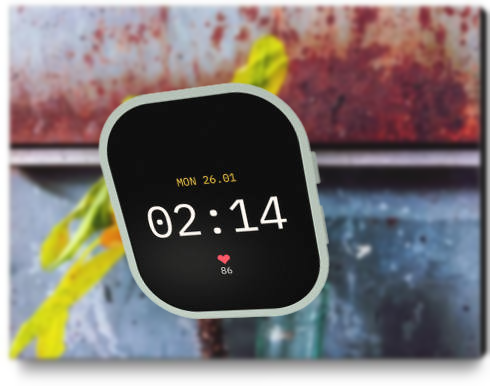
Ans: 2:14
